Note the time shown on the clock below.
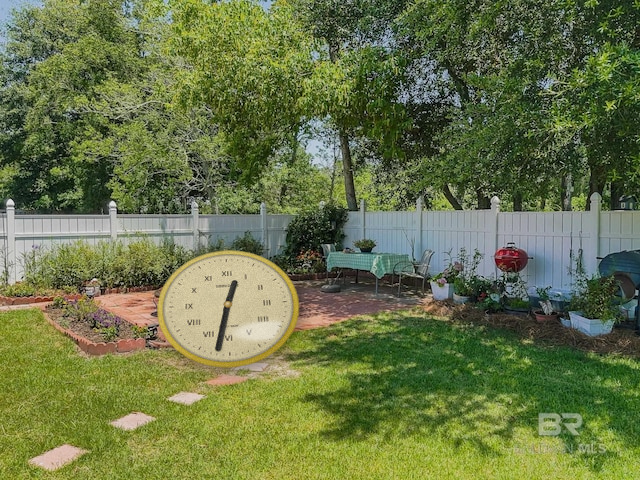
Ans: 12:32
